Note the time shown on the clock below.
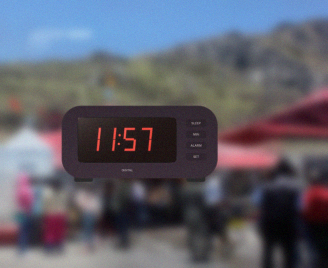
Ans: 11:57
